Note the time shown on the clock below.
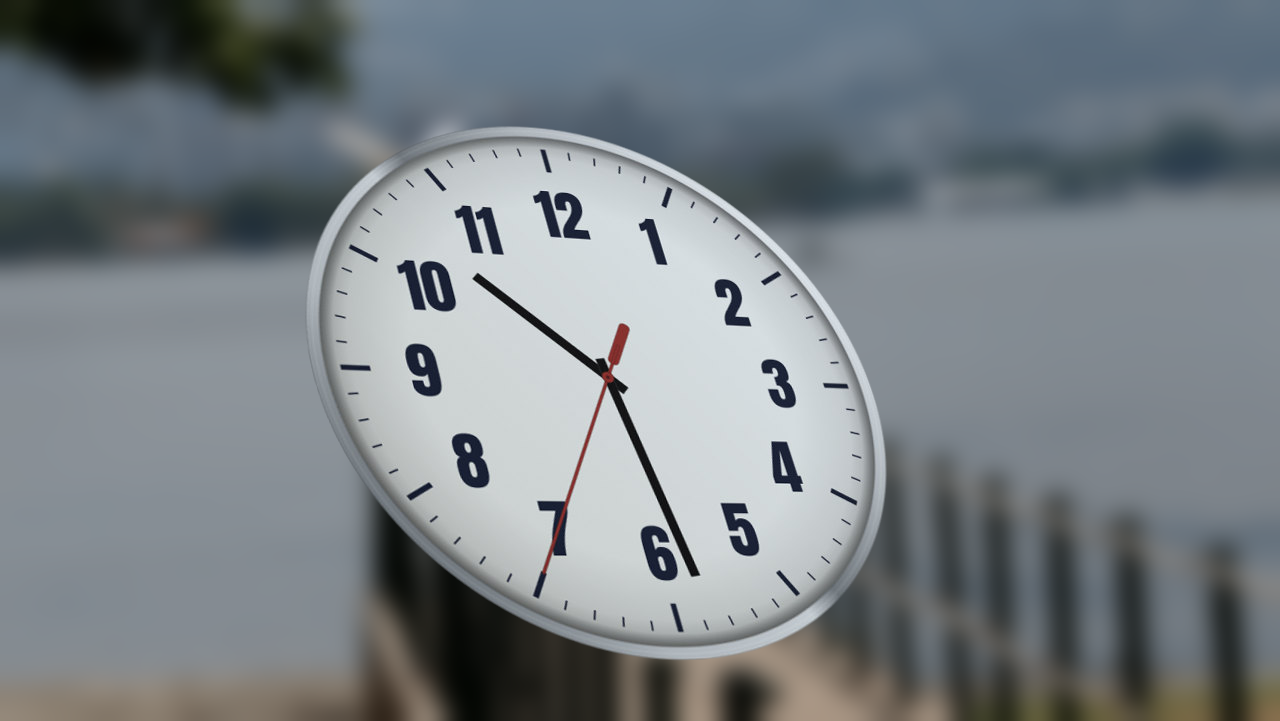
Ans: 10:28:35
